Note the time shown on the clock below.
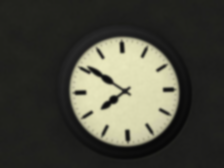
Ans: 7:51
